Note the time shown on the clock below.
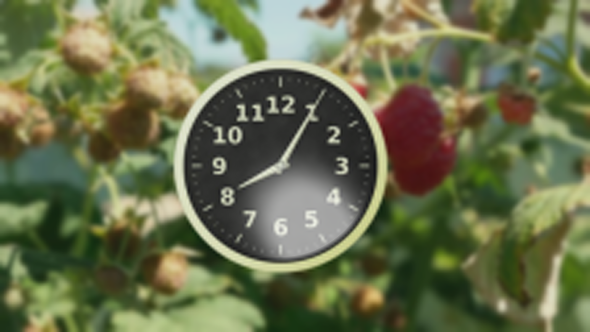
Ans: 8:05
